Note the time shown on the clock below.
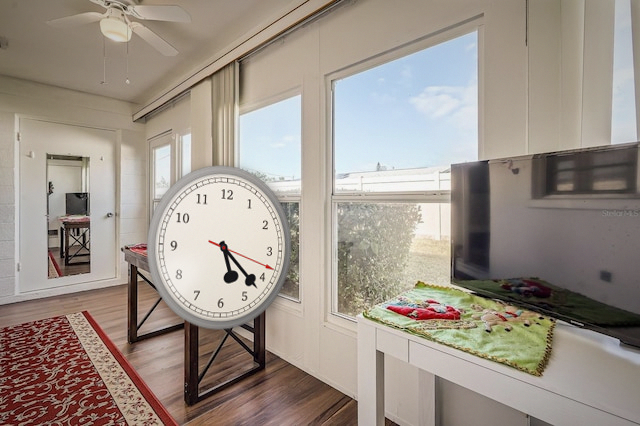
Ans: 5:22:18
